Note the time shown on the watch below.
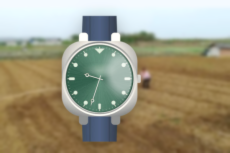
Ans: 9:33
